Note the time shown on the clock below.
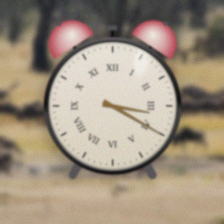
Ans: 3:20
